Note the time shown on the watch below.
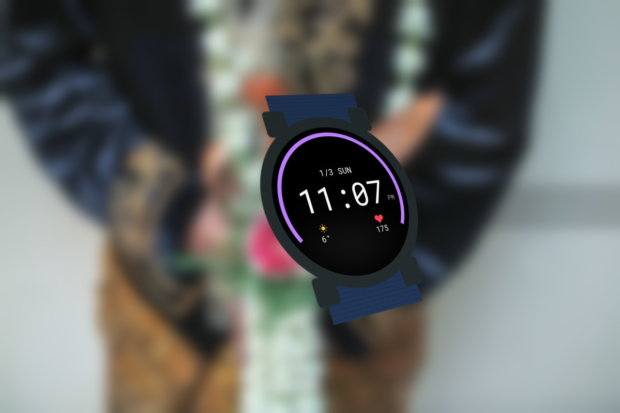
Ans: 11:07
